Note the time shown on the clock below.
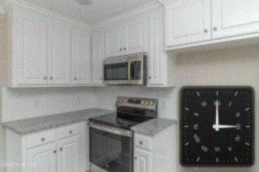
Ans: 3:00
